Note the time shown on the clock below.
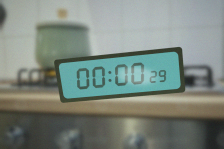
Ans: 0:00:29
